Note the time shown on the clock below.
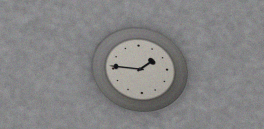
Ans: 1:46
